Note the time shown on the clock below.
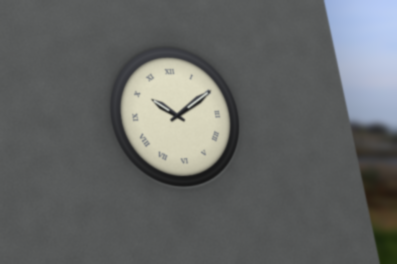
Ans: 10:10
